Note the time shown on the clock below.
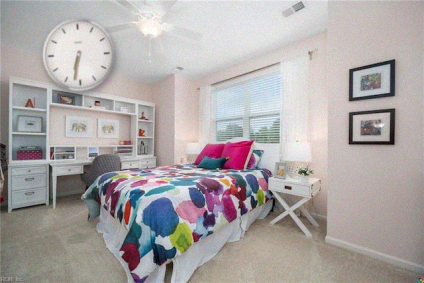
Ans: 6:32
